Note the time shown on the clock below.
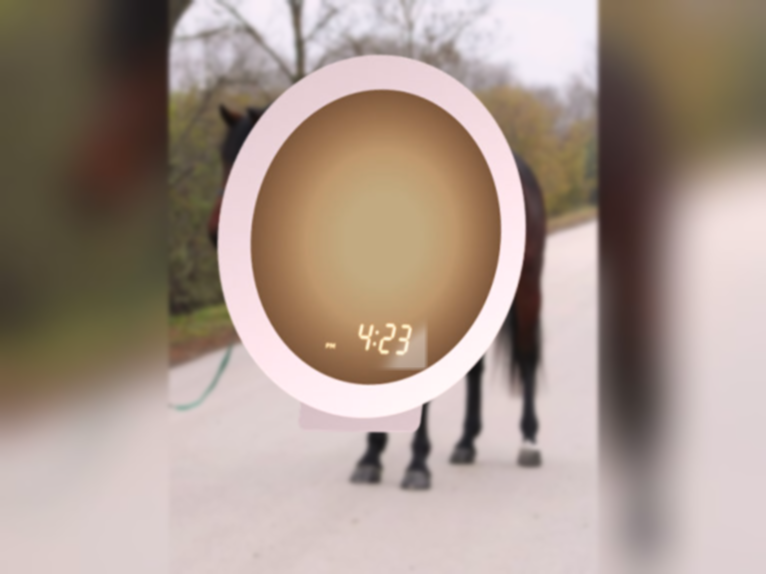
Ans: 4:23
